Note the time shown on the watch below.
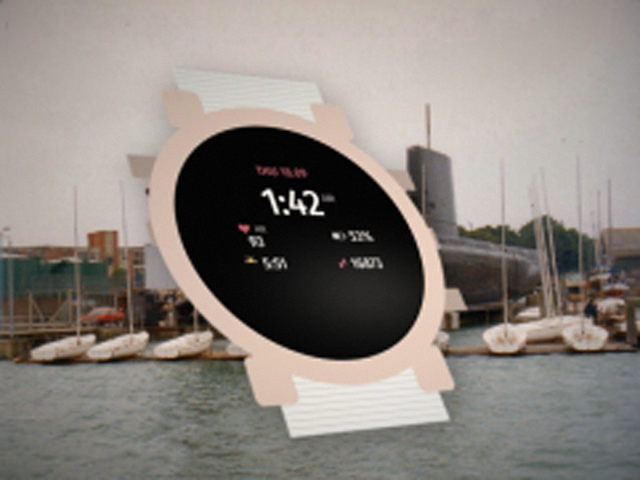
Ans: 1:42
